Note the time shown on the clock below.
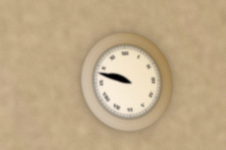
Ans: 9:48
